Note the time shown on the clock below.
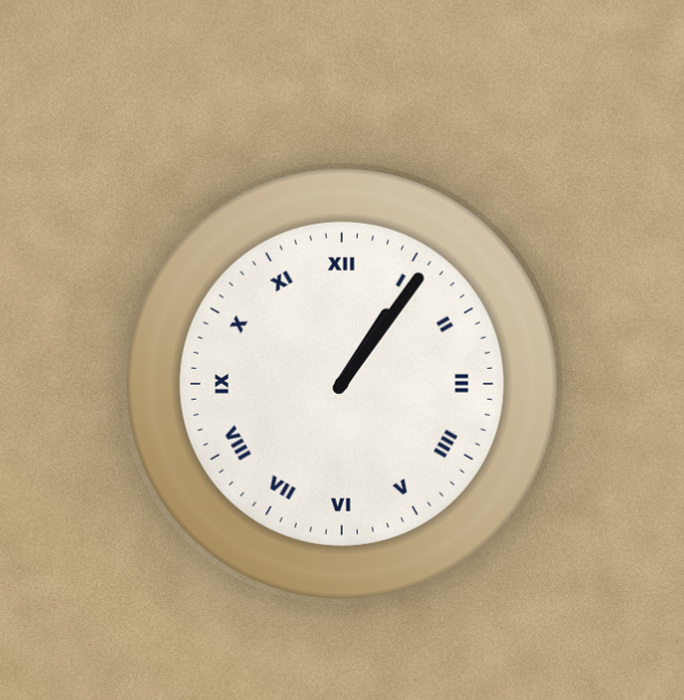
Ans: 1:06
